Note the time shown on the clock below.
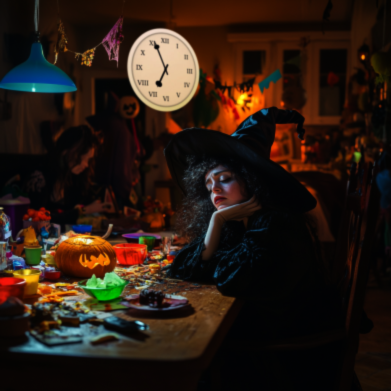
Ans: 6:56
